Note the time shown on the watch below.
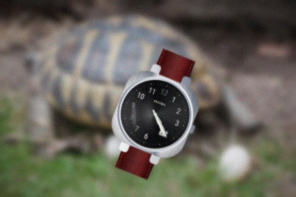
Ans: 4:22
